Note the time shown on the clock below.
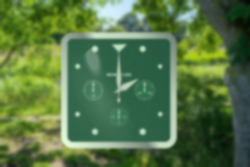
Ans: 2:00
